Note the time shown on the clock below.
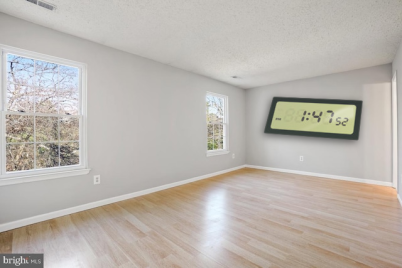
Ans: 1:47:52
